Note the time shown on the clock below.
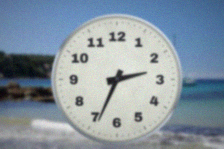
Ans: 2:34
